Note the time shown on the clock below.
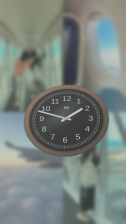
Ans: 1:48
